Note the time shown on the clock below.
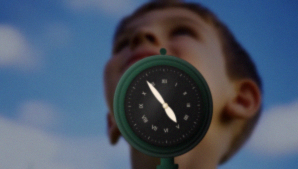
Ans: 4:54
